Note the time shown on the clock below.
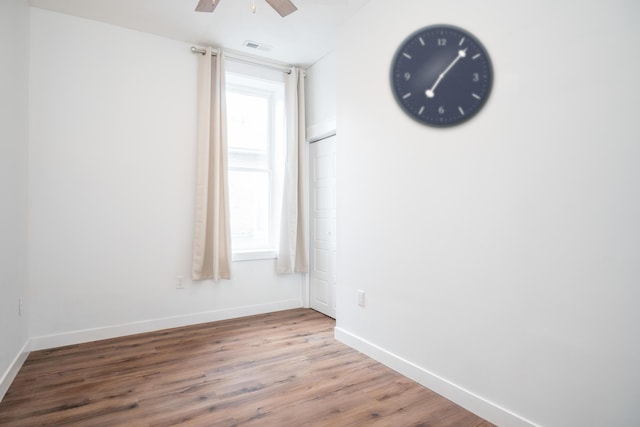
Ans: 7:07
